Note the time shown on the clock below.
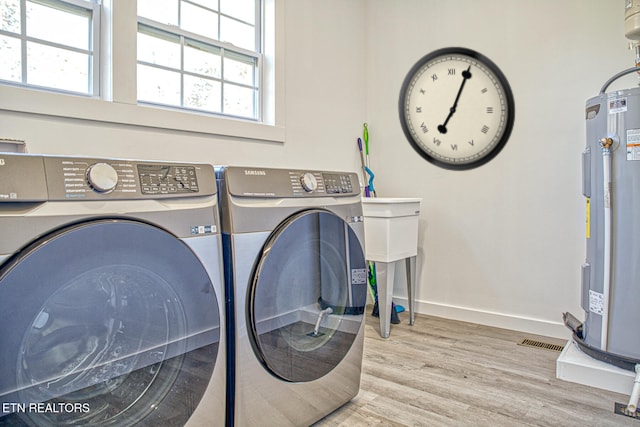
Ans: 7:04
